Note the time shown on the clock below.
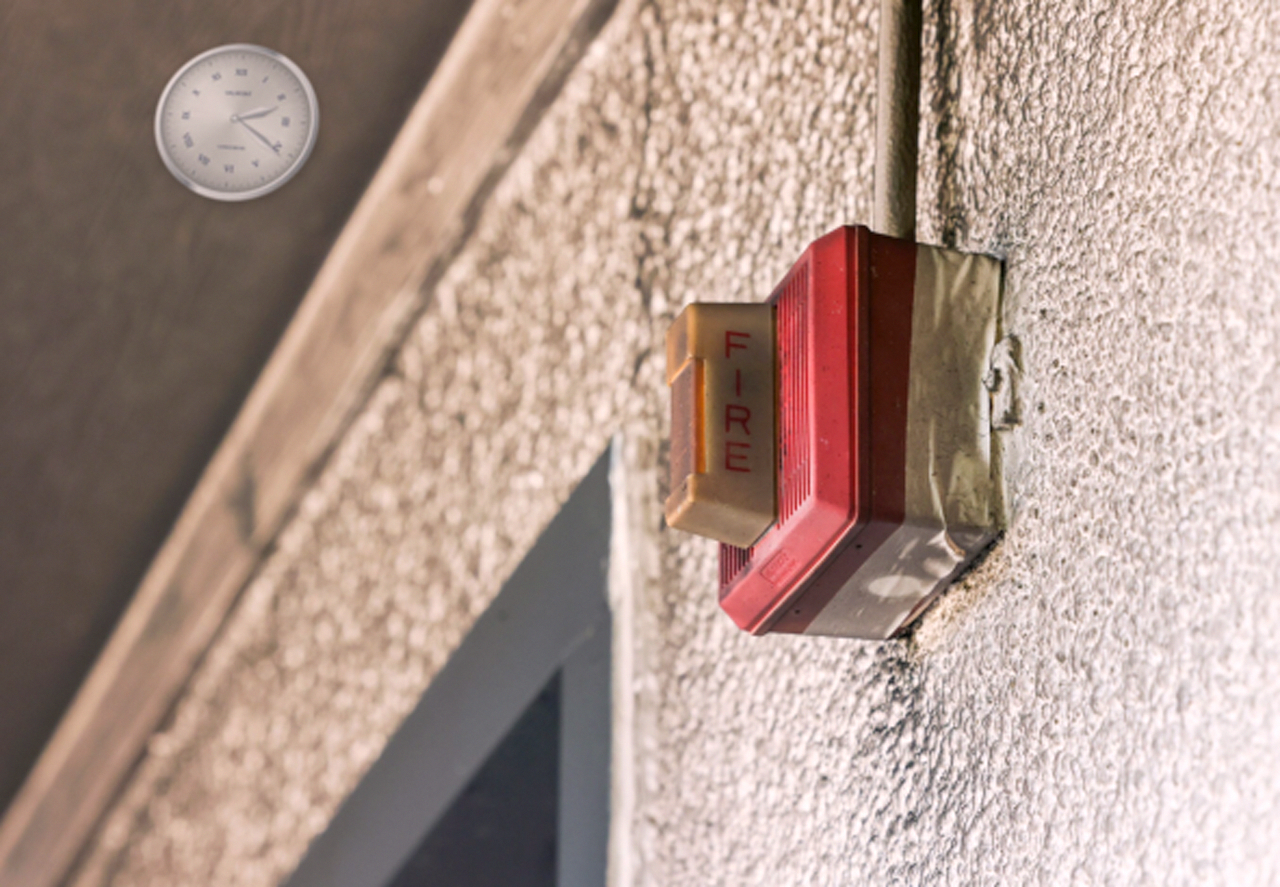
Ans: 2:21
